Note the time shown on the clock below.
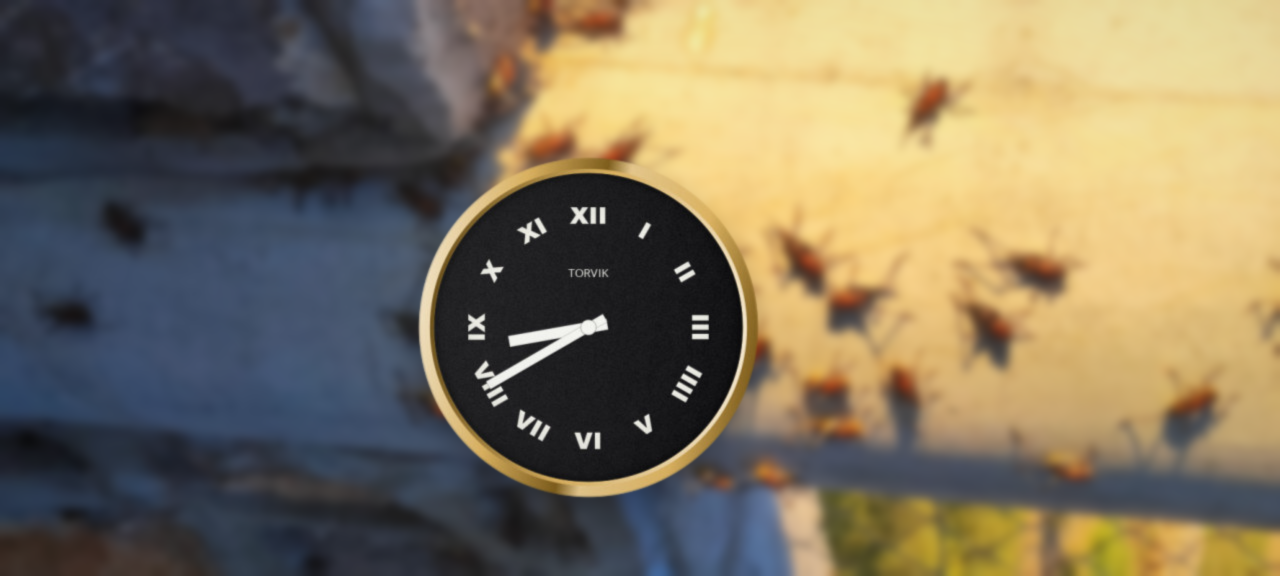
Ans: 8:40
